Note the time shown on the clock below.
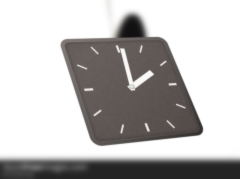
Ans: 2:01
